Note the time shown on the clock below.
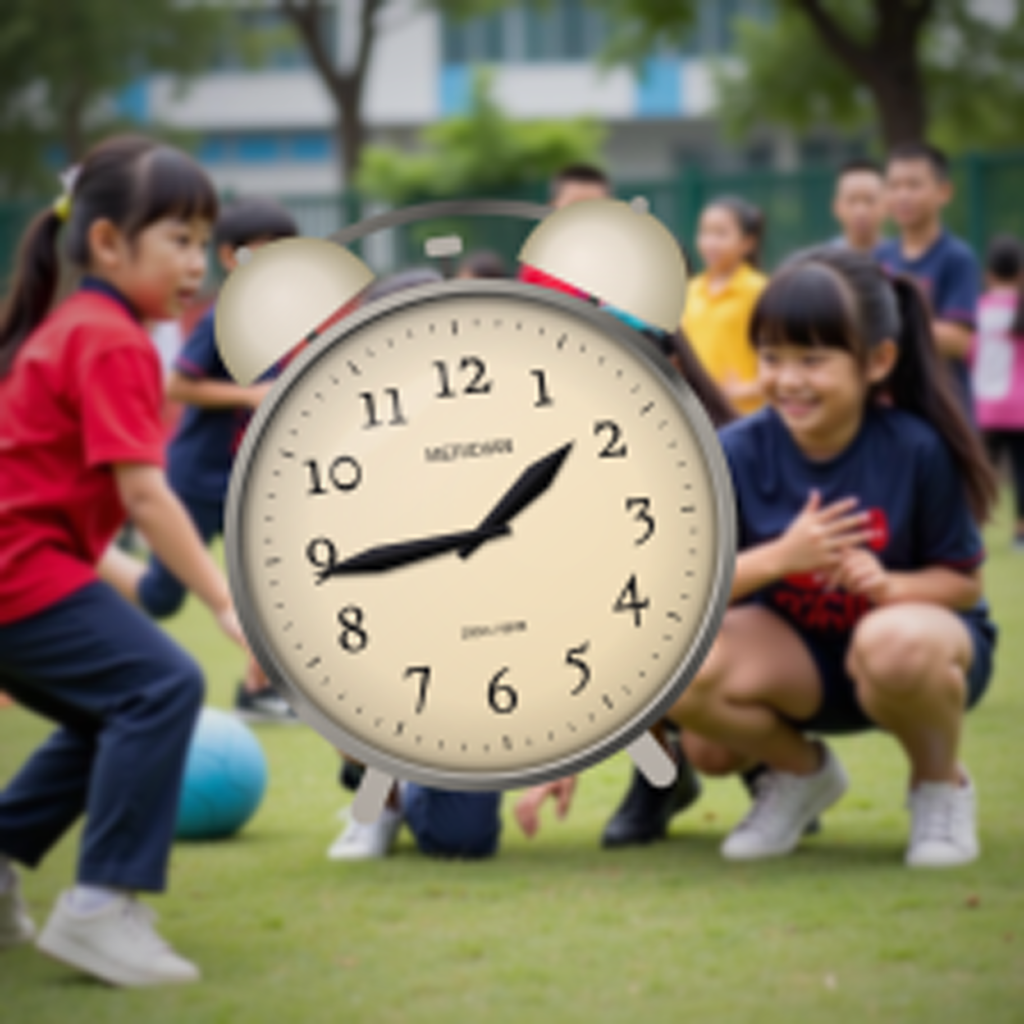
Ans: 1:44
